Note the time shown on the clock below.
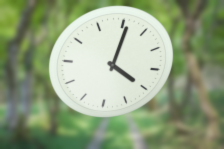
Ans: 4:01
